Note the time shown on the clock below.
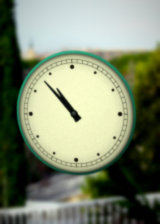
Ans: 10:53
